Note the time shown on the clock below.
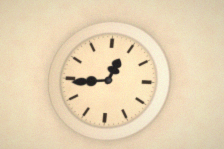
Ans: 12:44
